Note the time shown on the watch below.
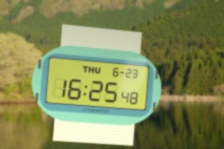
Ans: 16:25:48
